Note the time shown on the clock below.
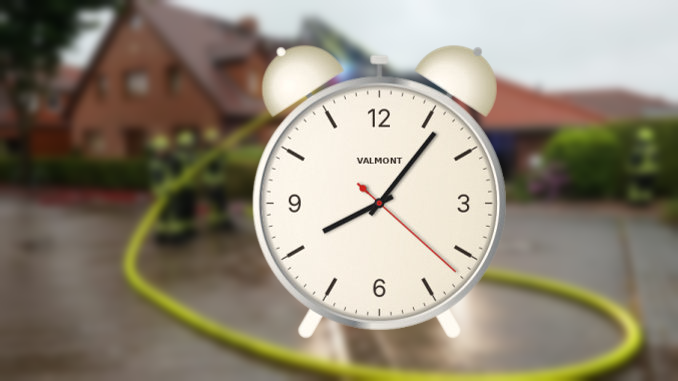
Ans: 8:06:22
